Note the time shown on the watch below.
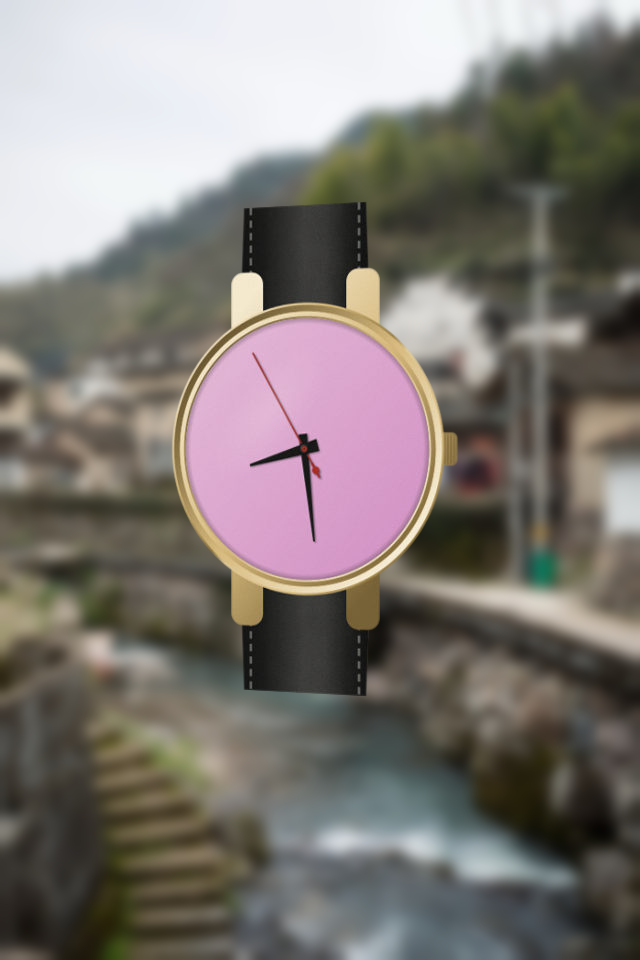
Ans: 8:28:55
